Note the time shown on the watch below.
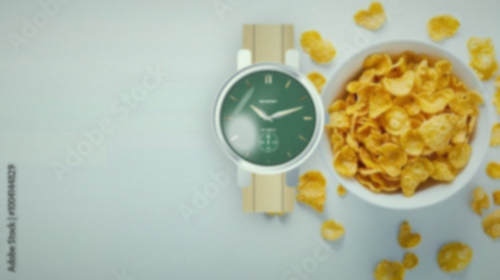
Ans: 10:12
